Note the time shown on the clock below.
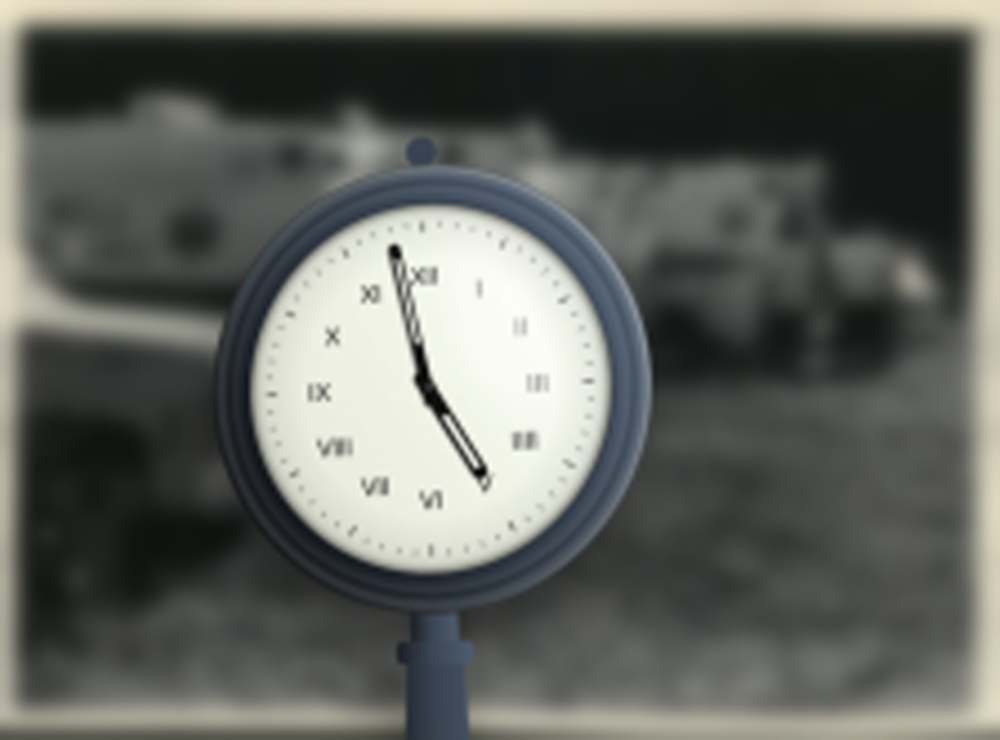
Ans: 4:58
